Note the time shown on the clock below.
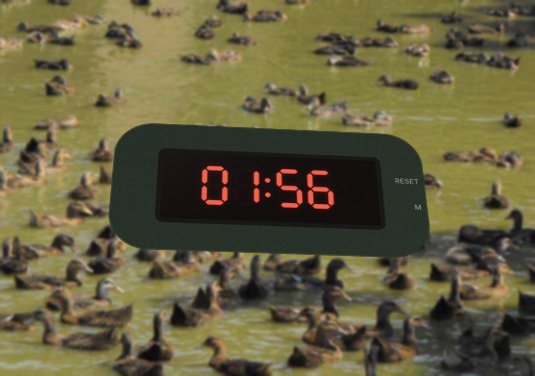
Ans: 1:56
